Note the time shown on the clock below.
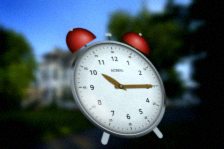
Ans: 10:15
